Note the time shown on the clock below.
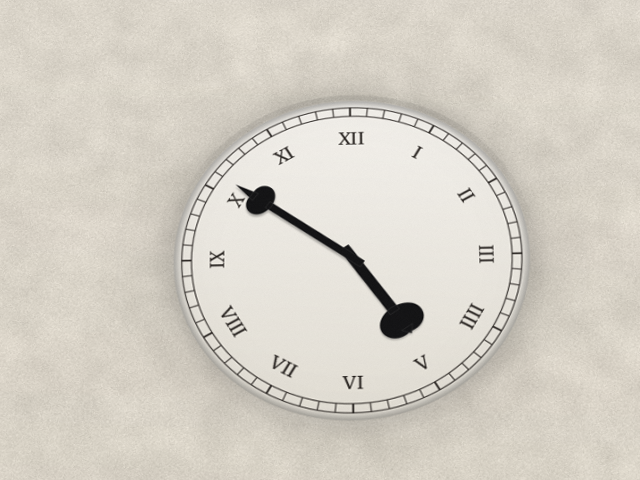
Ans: 4:51
